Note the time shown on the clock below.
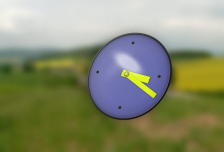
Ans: 3:20
